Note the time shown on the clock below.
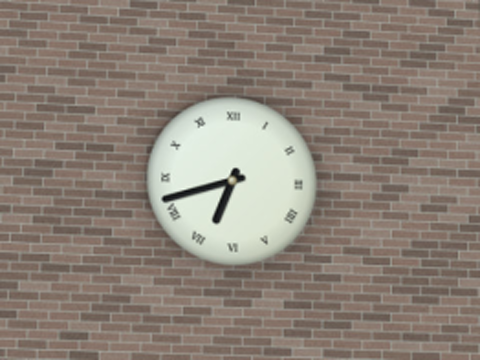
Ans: 6:42
